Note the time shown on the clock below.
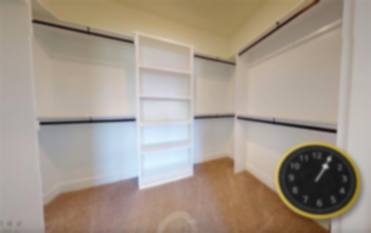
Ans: 1:05
